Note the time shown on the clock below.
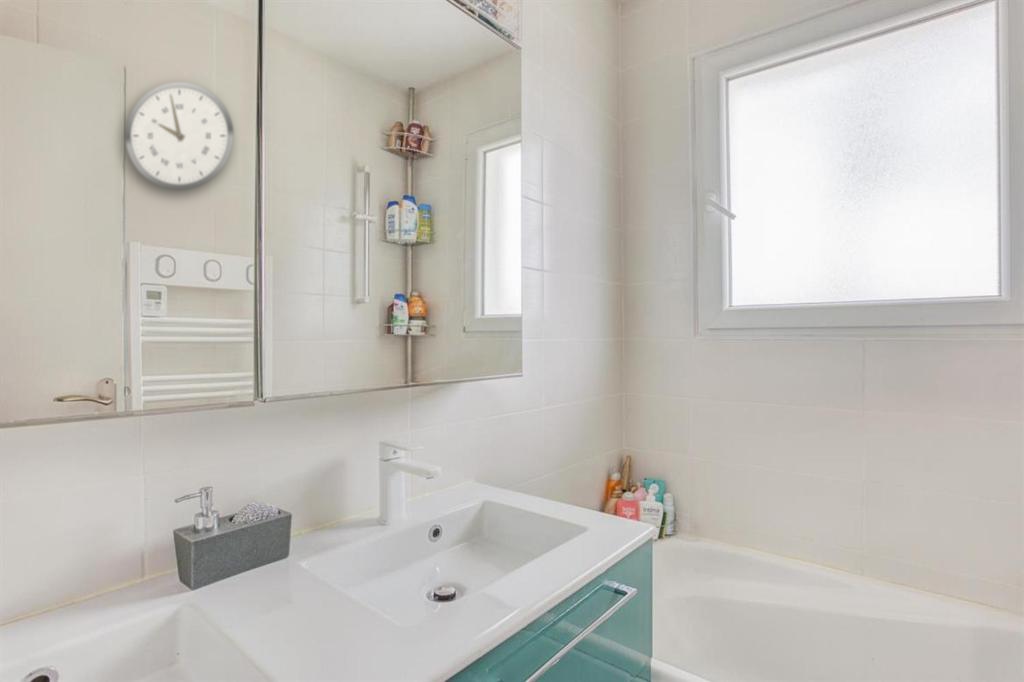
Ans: 9:58
